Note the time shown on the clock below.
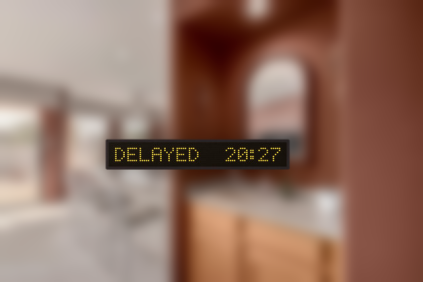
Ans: 20:27
